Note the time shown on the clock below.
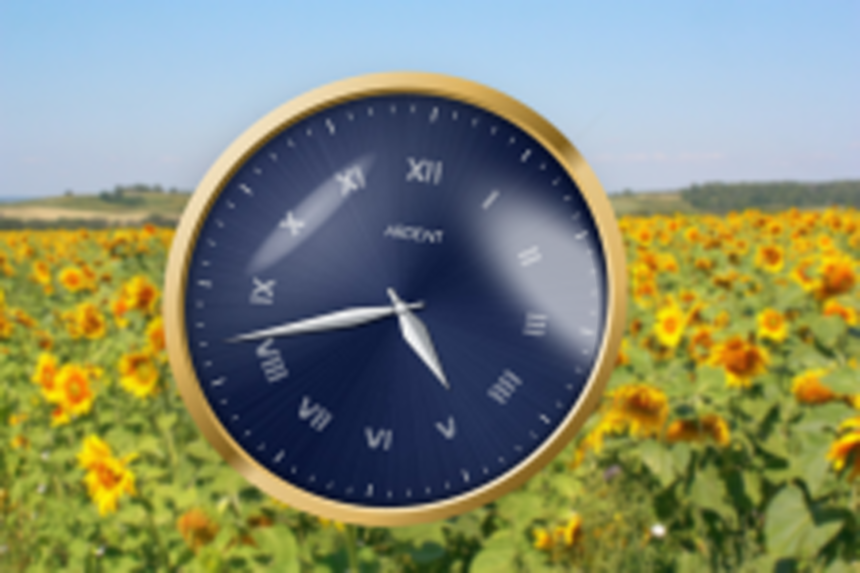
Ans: 4:42
